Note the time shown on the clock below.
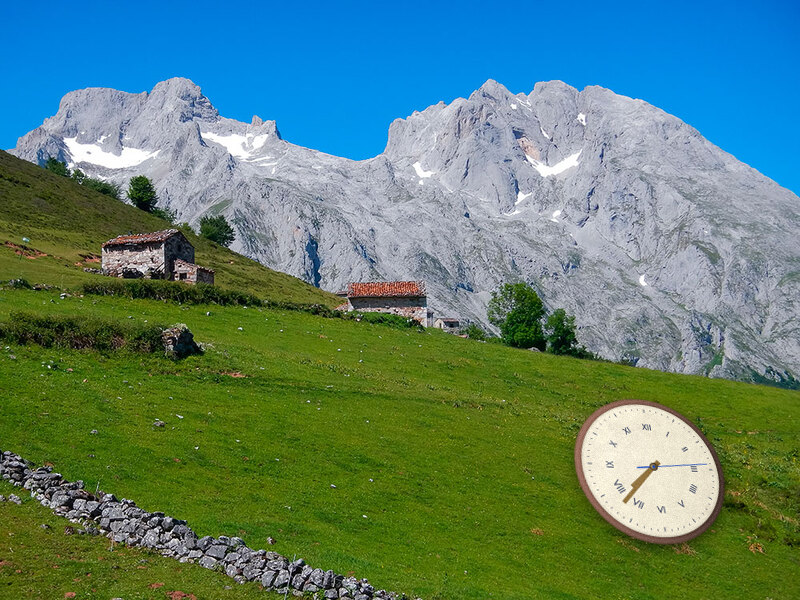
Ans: 7:37:14
